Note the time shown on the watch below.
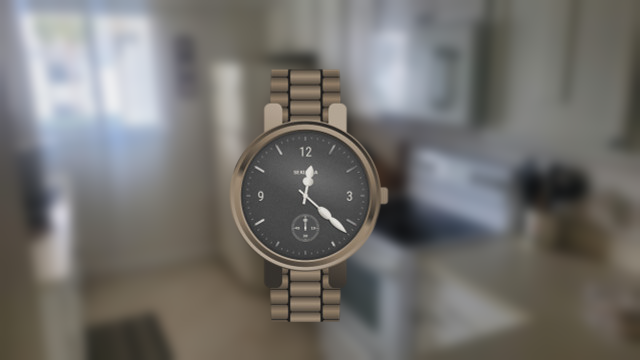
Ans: 12:22
